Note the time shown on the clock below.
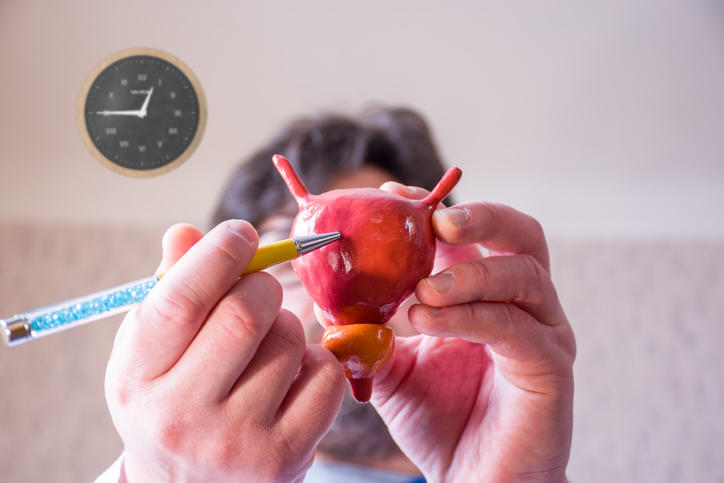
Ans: 12:45
